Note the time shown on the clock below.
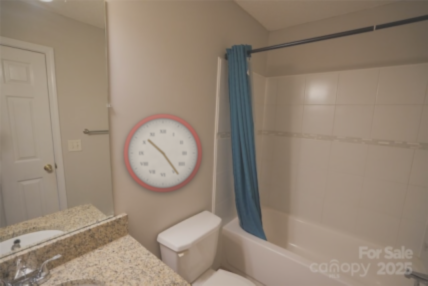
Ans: 10:24
